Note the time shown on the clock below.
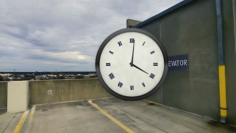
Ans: 4:01
